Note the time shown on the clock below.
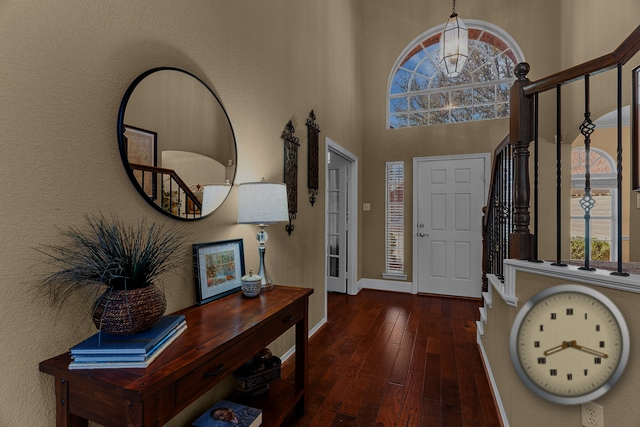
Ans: 8:18
